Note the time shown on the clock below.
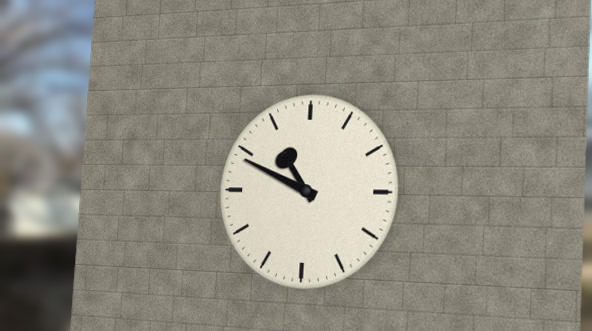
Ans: 10:49
